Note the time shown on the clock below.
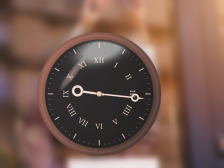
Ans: 9:16
